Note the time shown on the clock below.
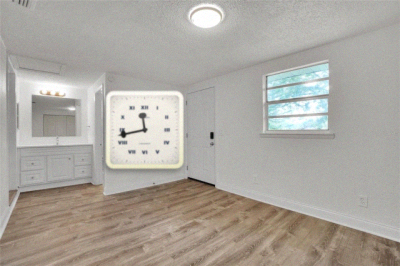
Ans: 11:43
